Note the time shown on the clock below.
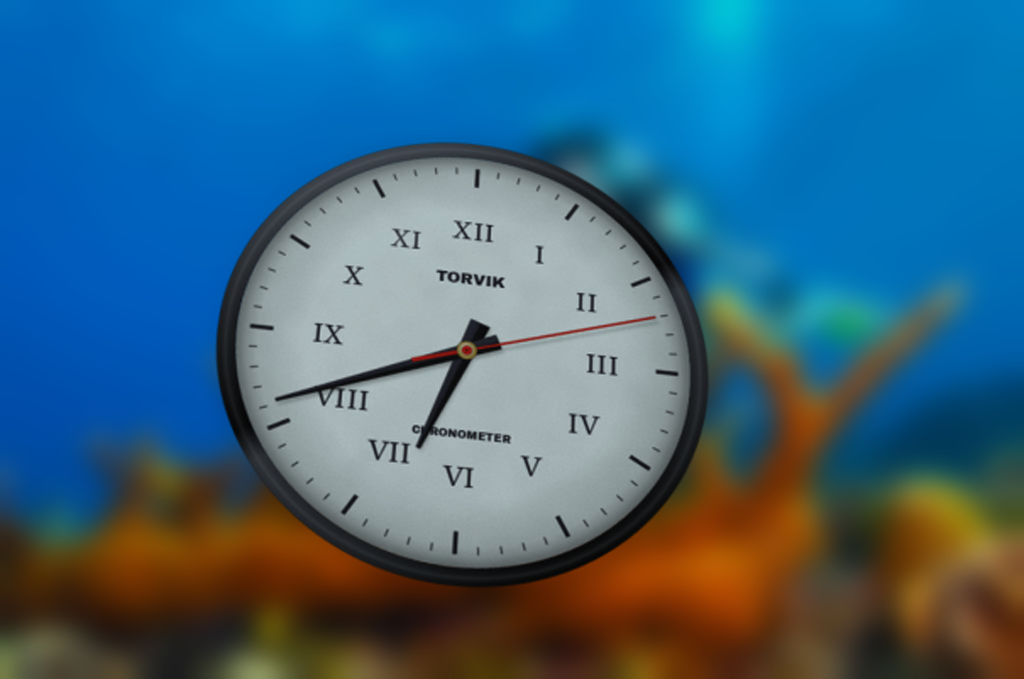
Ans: 6:41:12
